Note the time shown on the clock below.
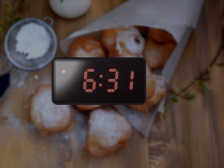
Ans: 6:31
